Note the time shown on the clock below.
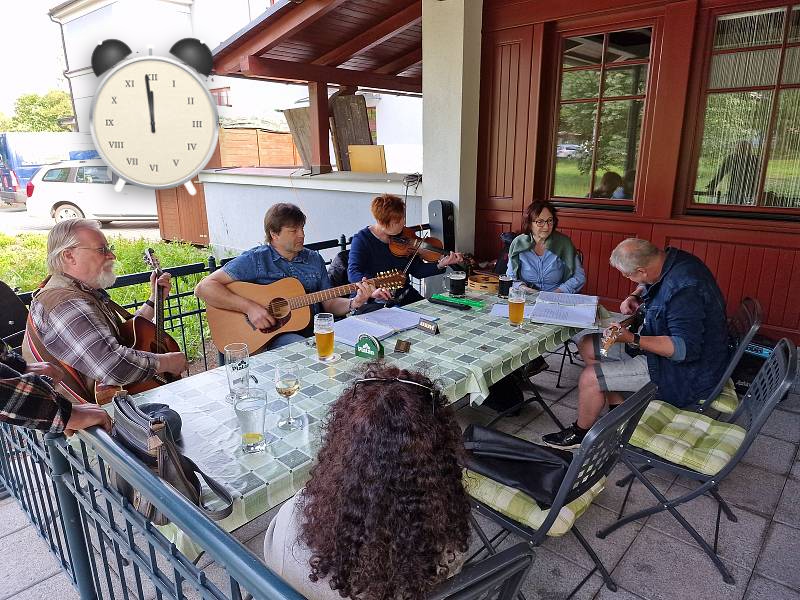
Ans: 11:59
